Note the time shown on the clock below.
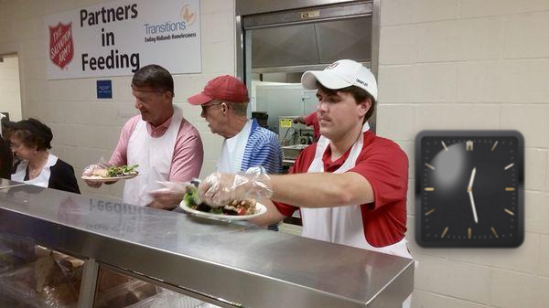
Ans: 12:28
